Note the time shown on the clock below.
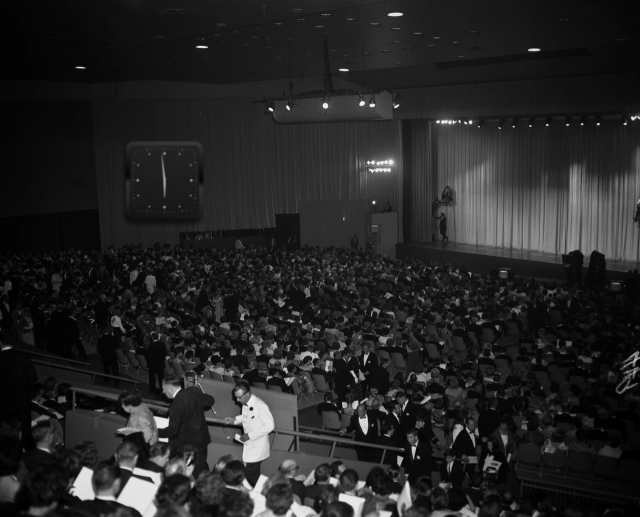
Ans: 5:59
